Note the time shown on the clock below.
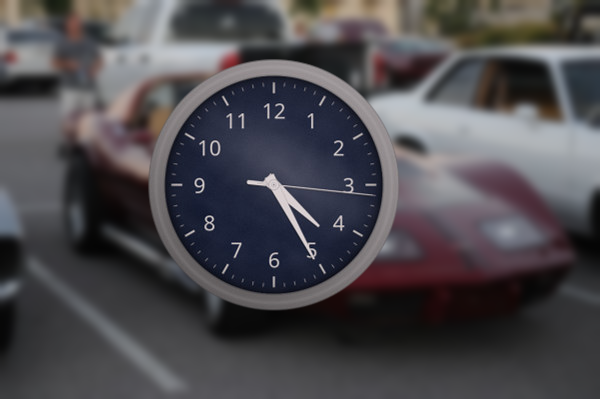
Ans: 4:25:16
